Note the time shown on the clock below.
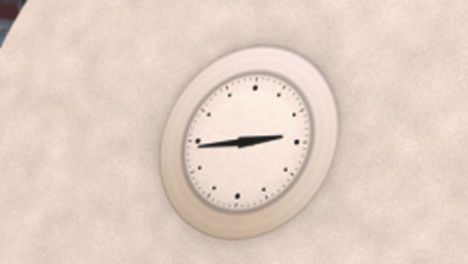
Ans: 2:44
